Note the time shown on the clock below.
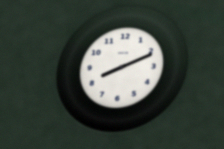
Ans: 8:11
